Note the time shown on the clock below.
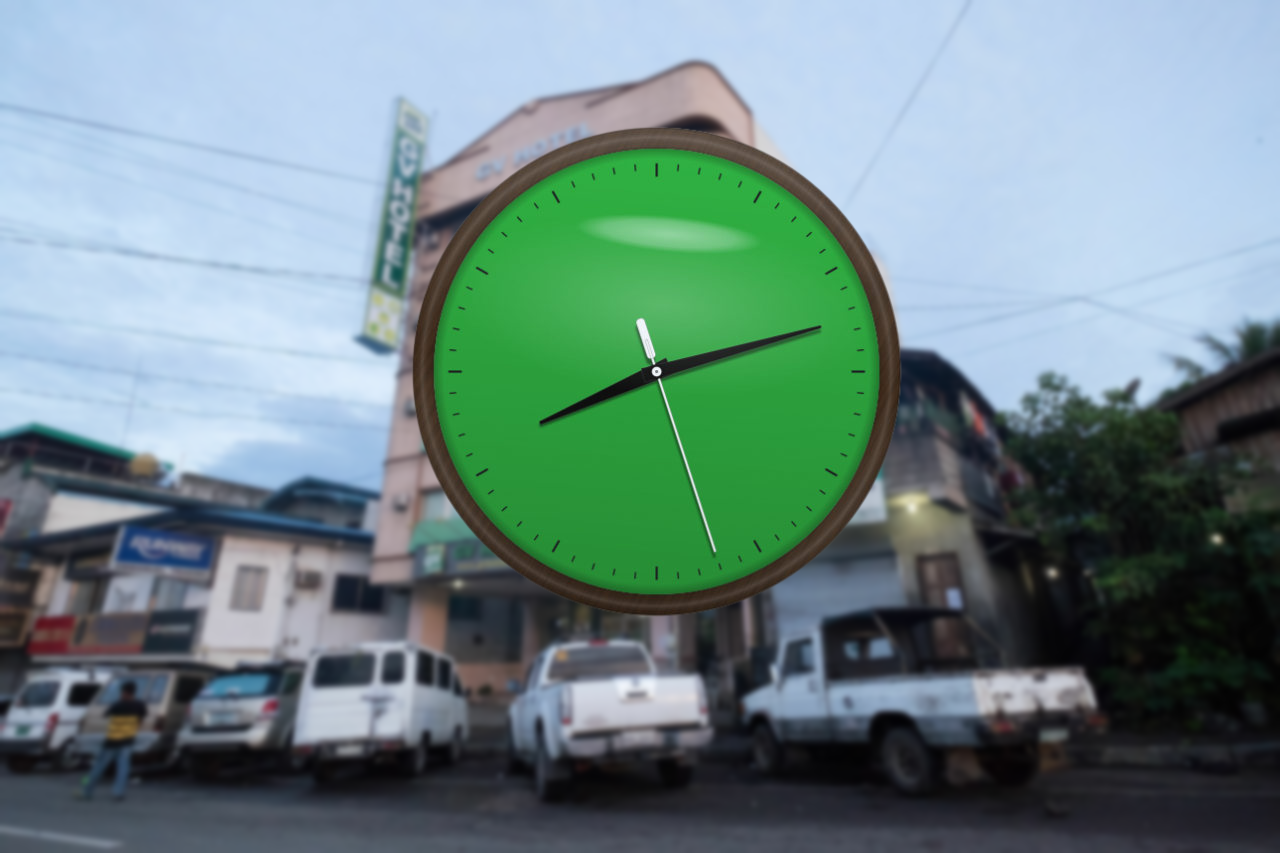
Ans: 8:12:27
